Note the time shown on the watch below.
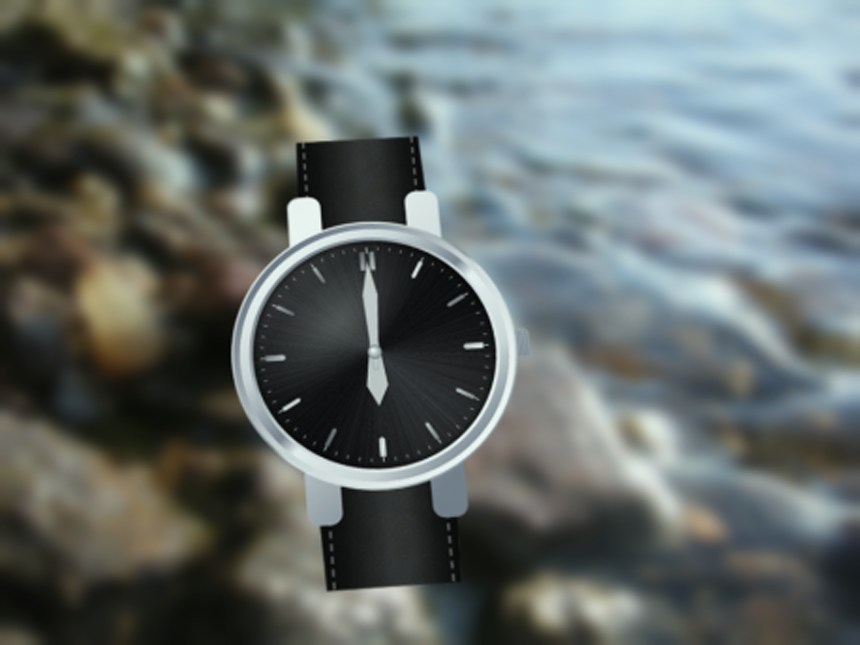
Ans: 6:00
